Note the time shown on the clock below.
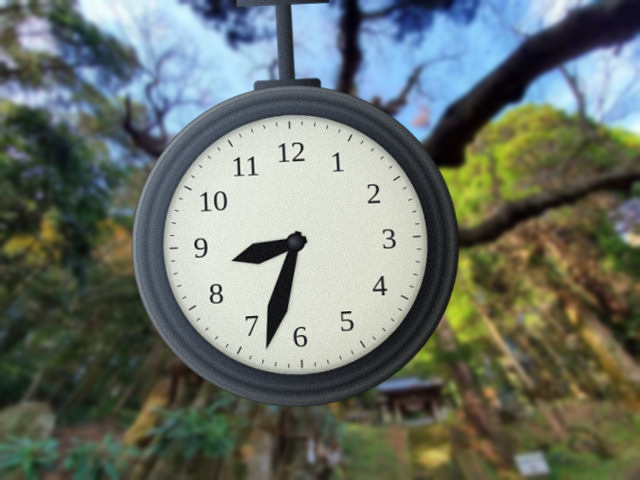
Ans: 8:33
